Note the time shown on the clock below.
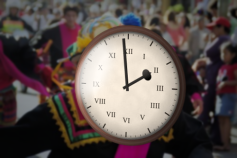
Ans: 1:59
